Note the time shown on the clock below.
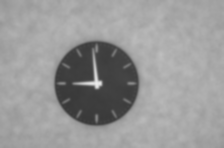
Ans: 8:59
